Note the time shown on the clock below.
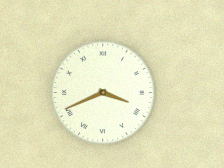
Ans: 3:41
